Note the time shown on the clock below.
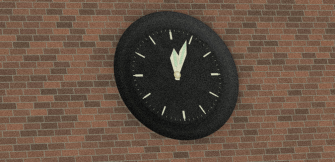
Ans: 12:04
